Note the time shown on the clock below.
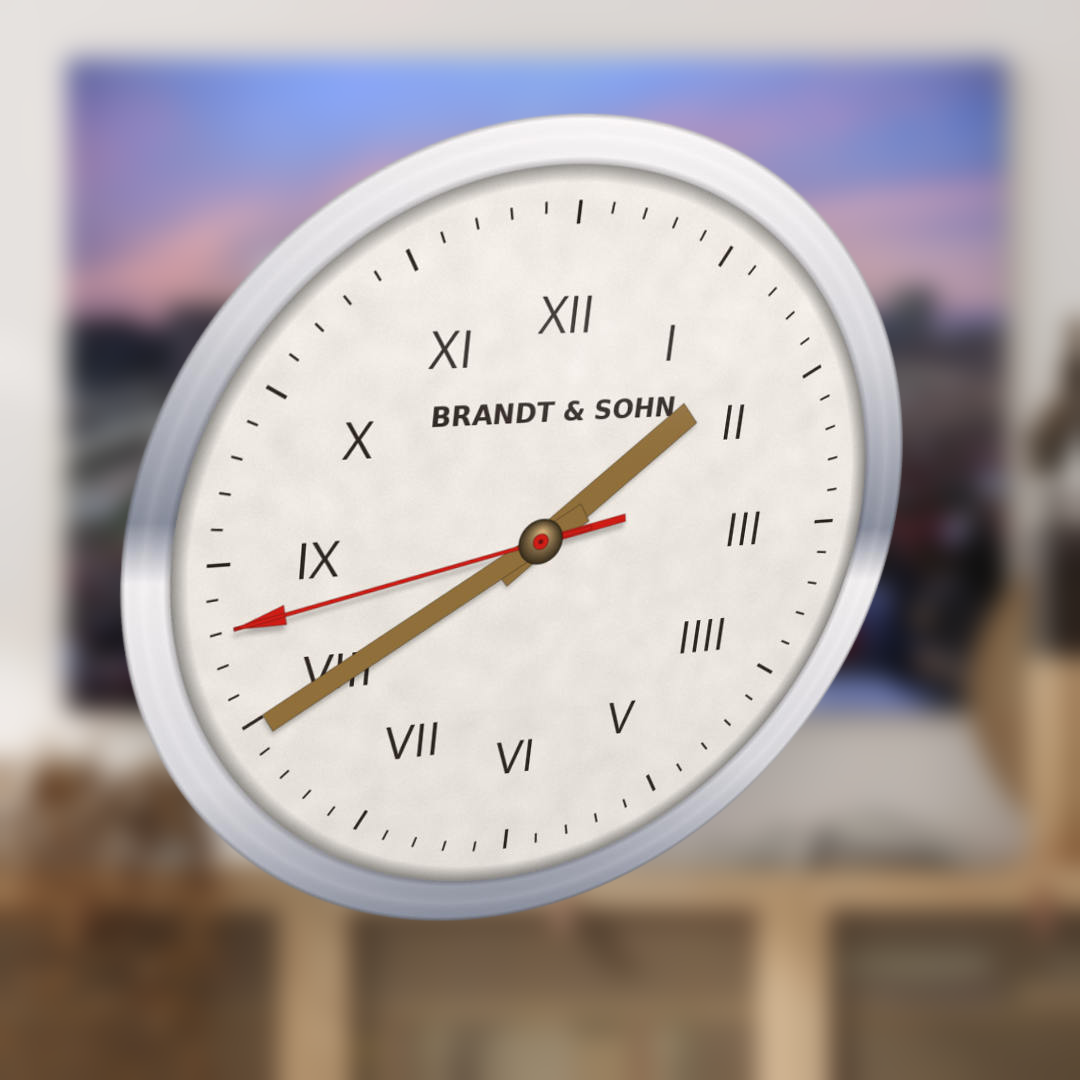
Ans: 1:39:43
